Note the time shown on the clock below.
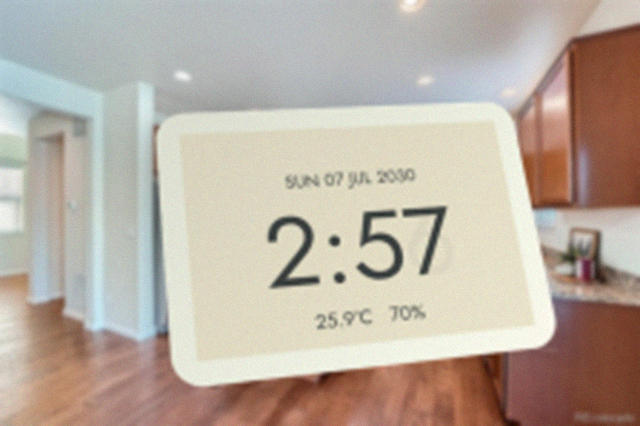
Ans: 2:57
